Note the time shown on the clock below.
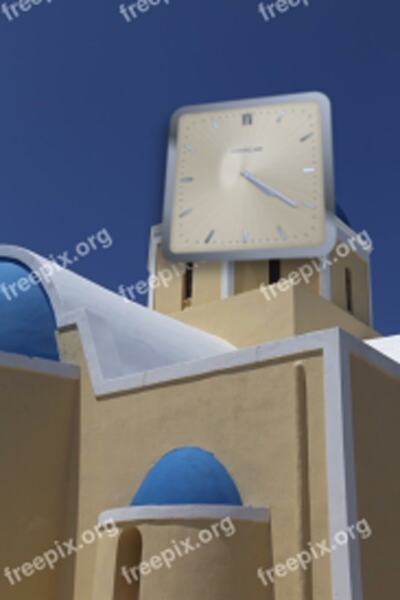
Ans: 4:21
